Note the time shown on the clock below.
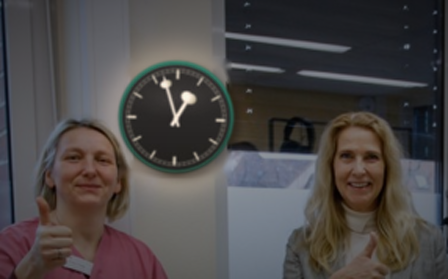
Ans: 12:57
